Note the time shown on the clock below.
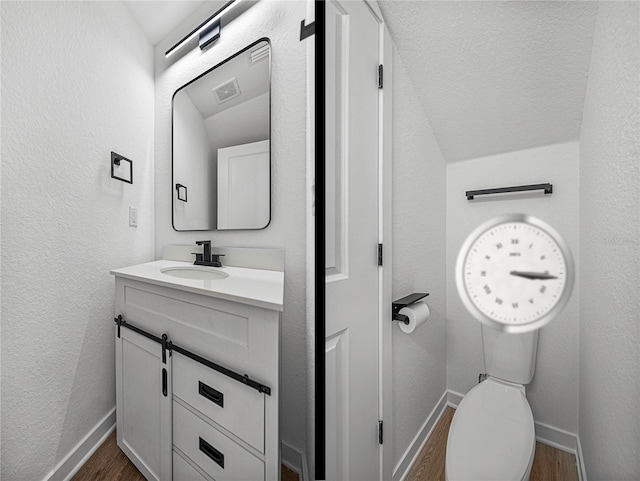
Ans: 3:16
